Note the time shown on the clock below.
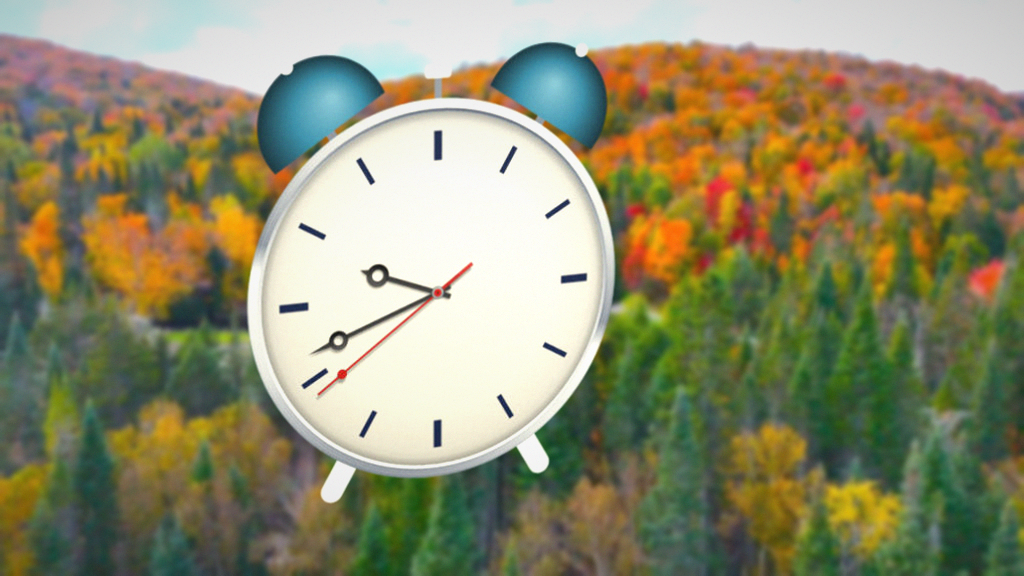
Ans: 9:41:39
